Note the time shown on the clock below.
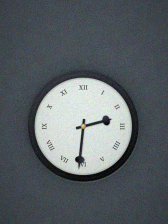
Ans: 2:31
